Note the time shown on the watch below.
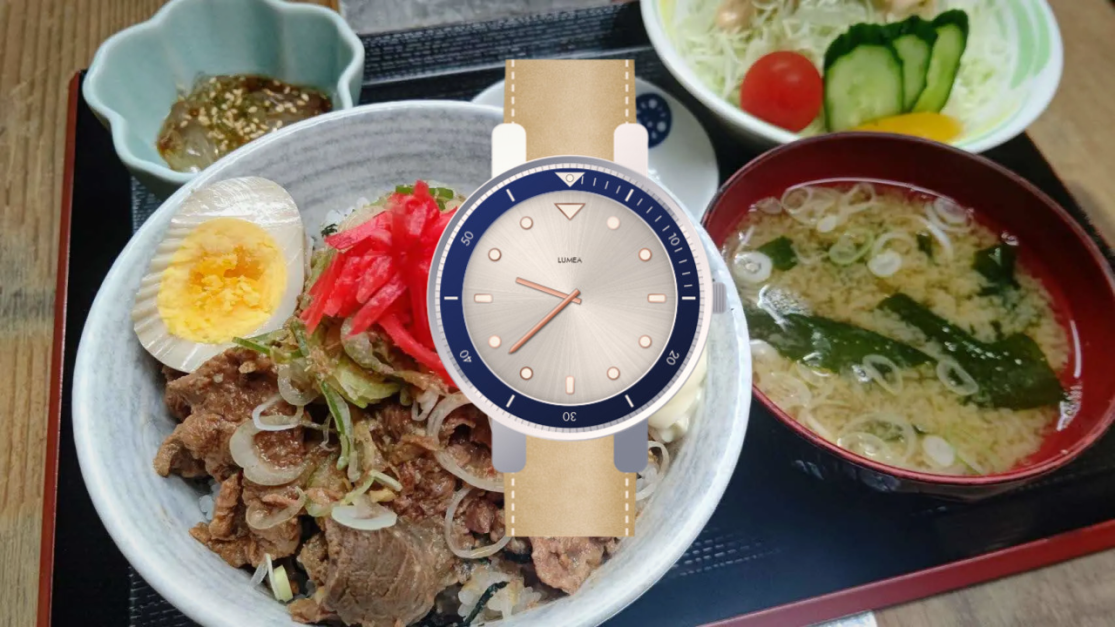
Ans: 9:38
